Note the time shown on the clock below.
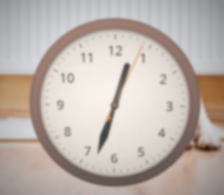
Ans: 12:33:04
